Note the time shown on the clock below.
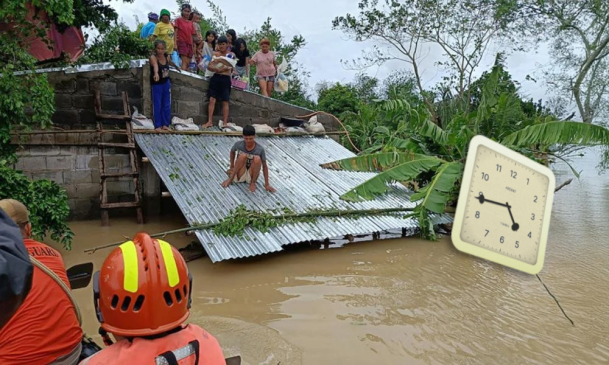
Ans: 4:44
